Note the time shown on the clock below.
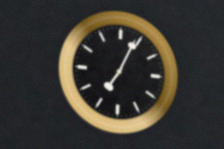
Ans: 7:04
